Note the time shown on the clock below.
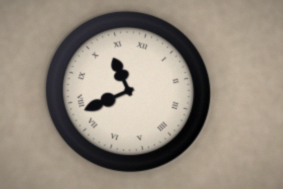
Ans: 10:38
